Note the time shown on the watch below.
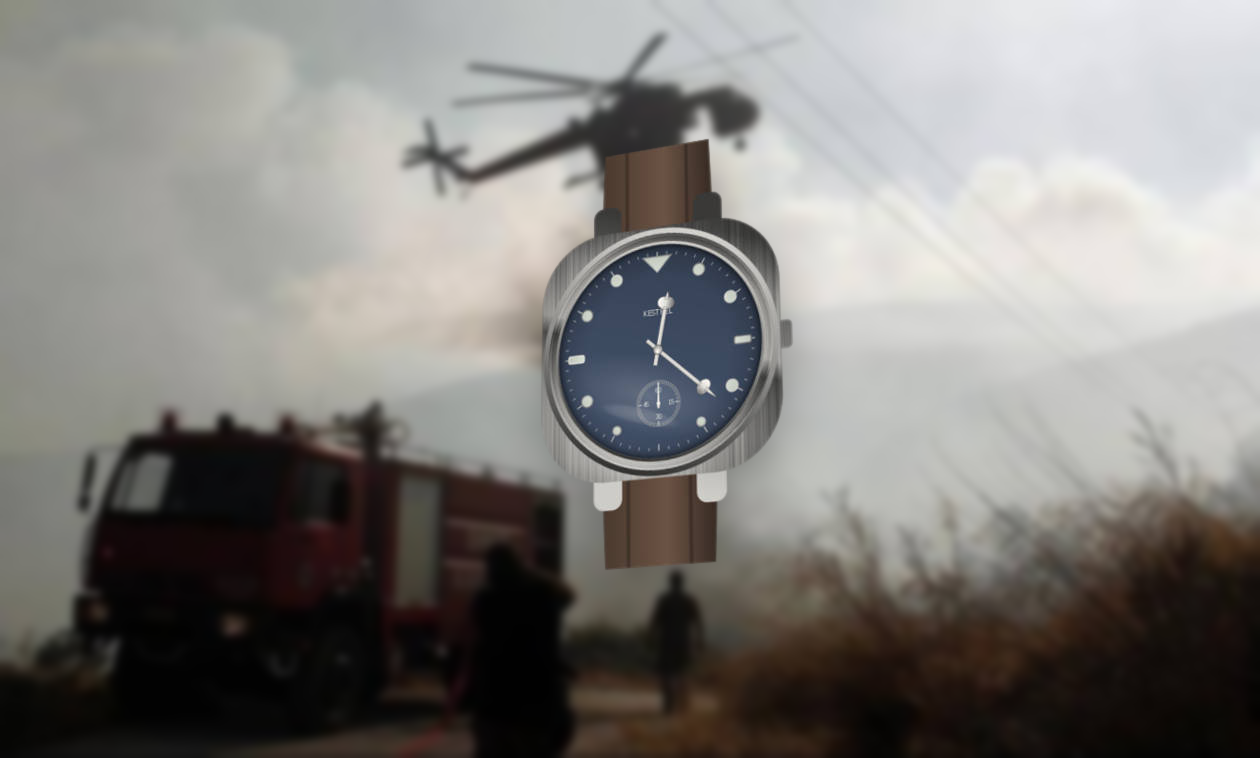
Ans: 12:22
